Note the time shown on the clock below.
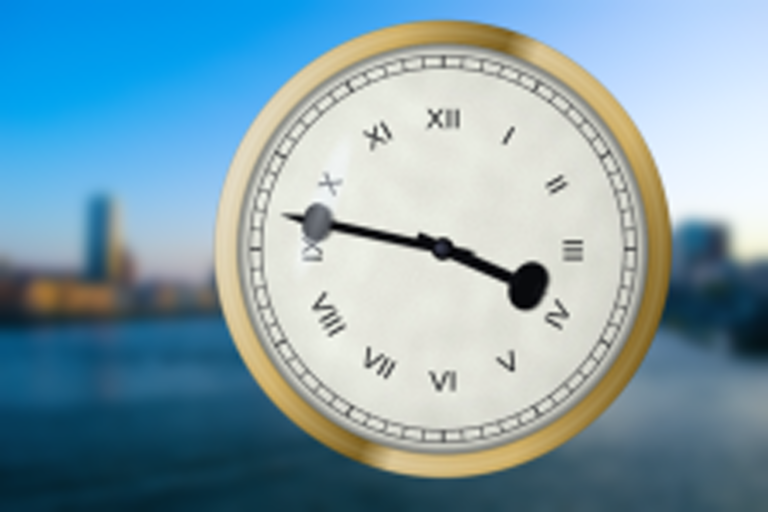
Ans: 3:47
